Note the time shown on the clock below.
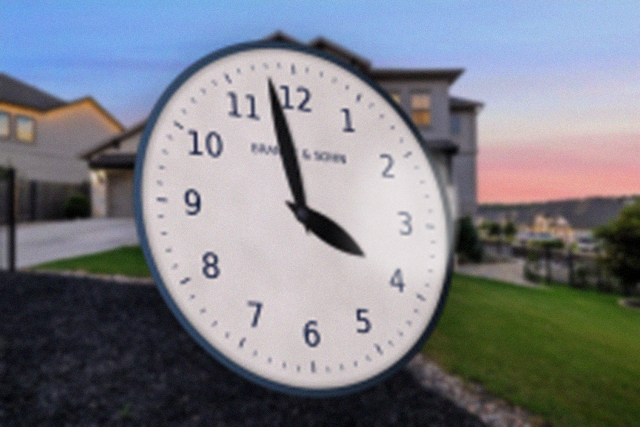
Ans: 3:58
